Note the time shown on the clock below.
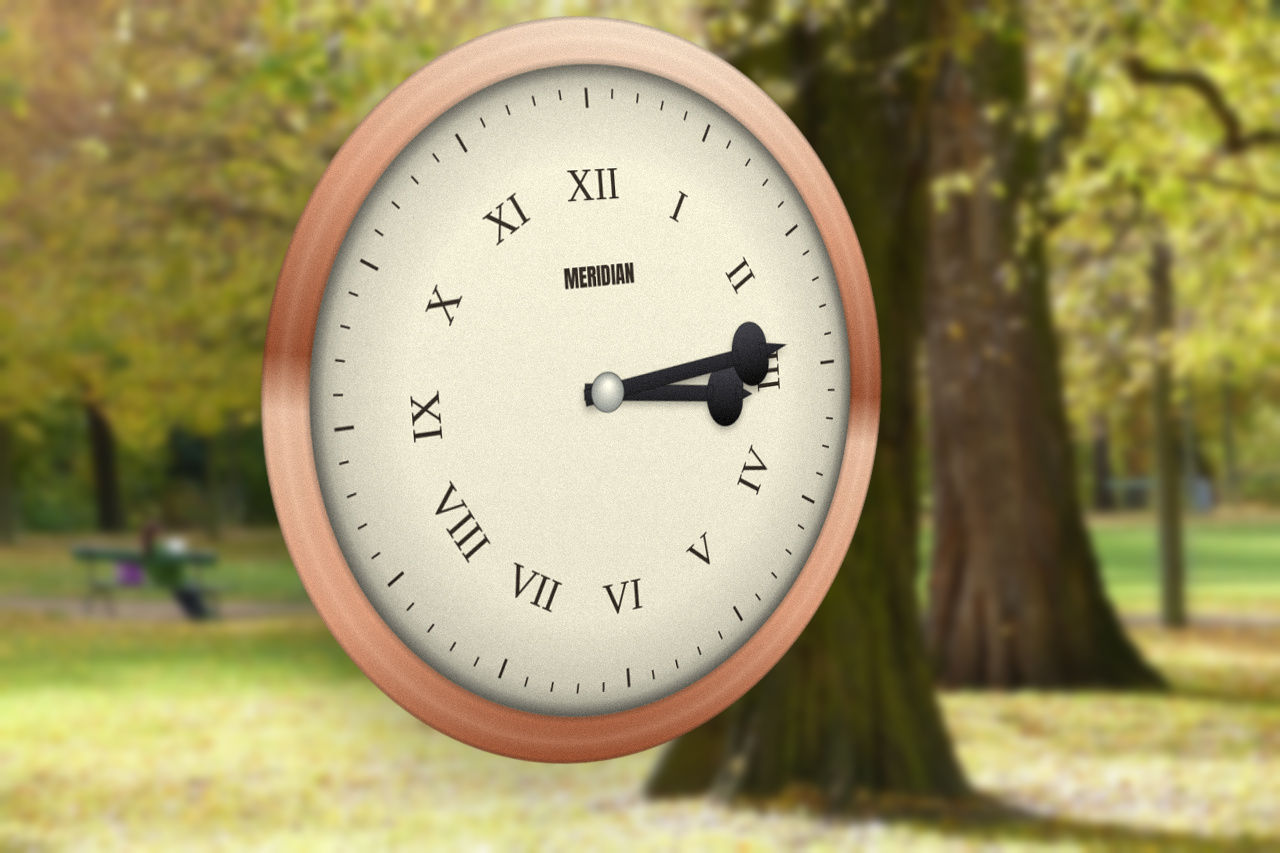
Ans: 3:14
